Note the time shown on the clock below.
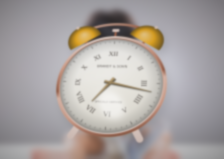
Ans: 7:17
